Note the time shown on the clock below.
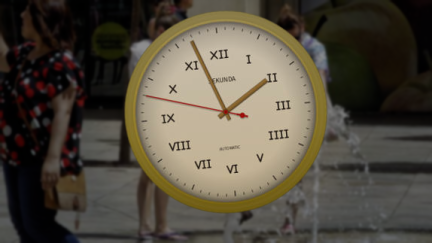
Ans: 1:56:48
